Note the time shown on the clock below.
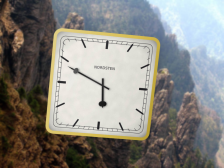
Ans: 5:49
